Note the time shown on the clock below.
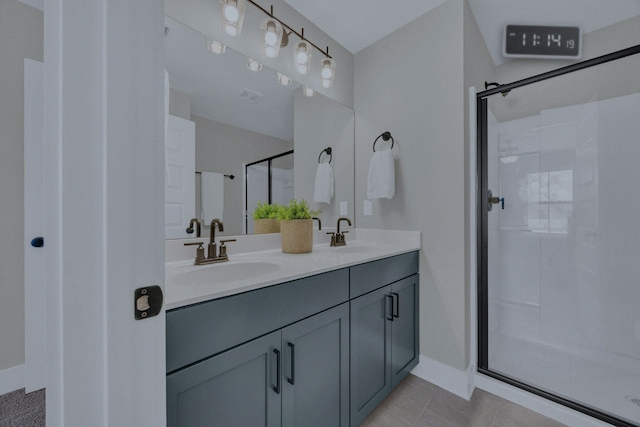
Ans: 11:14
